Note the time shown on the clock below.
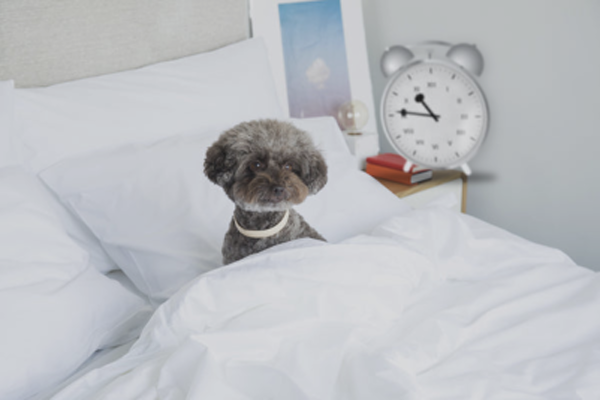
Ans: 10:46
